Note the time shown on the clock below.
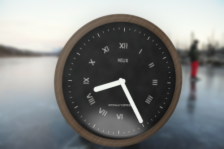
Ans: 8:25
